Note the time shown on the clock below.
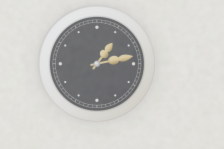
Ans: 1:13
